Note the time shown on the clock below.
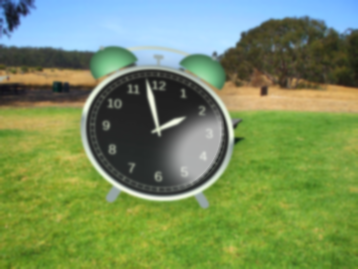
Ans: 1:58
